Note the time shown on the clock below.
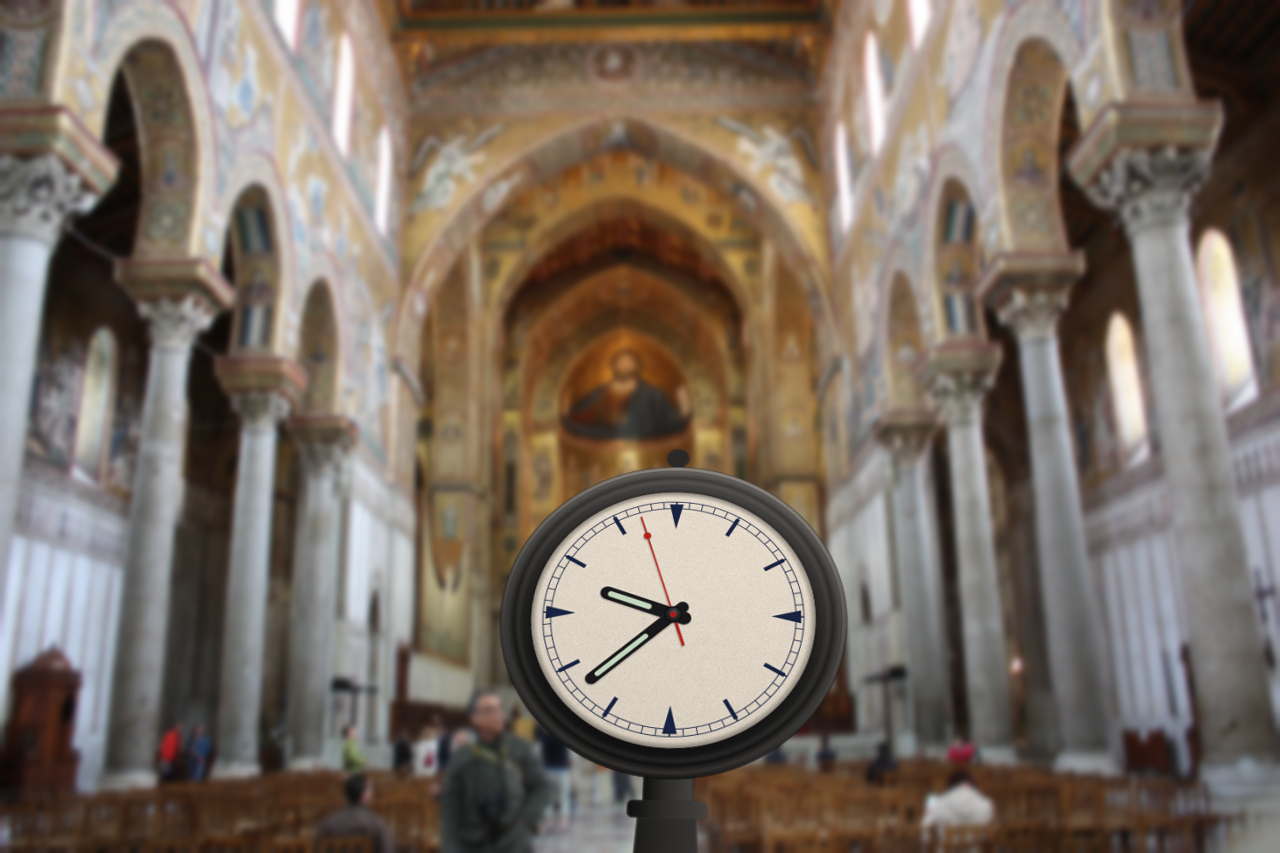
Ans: 9:37:57
